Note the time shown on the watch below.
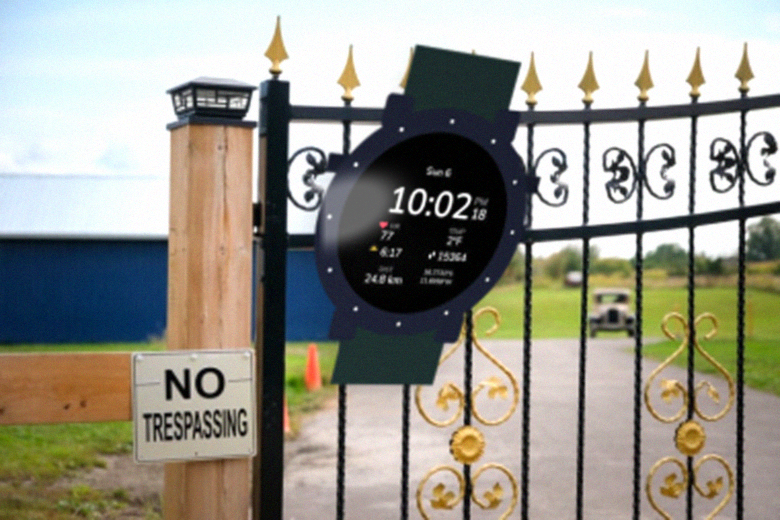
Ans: 10:02
